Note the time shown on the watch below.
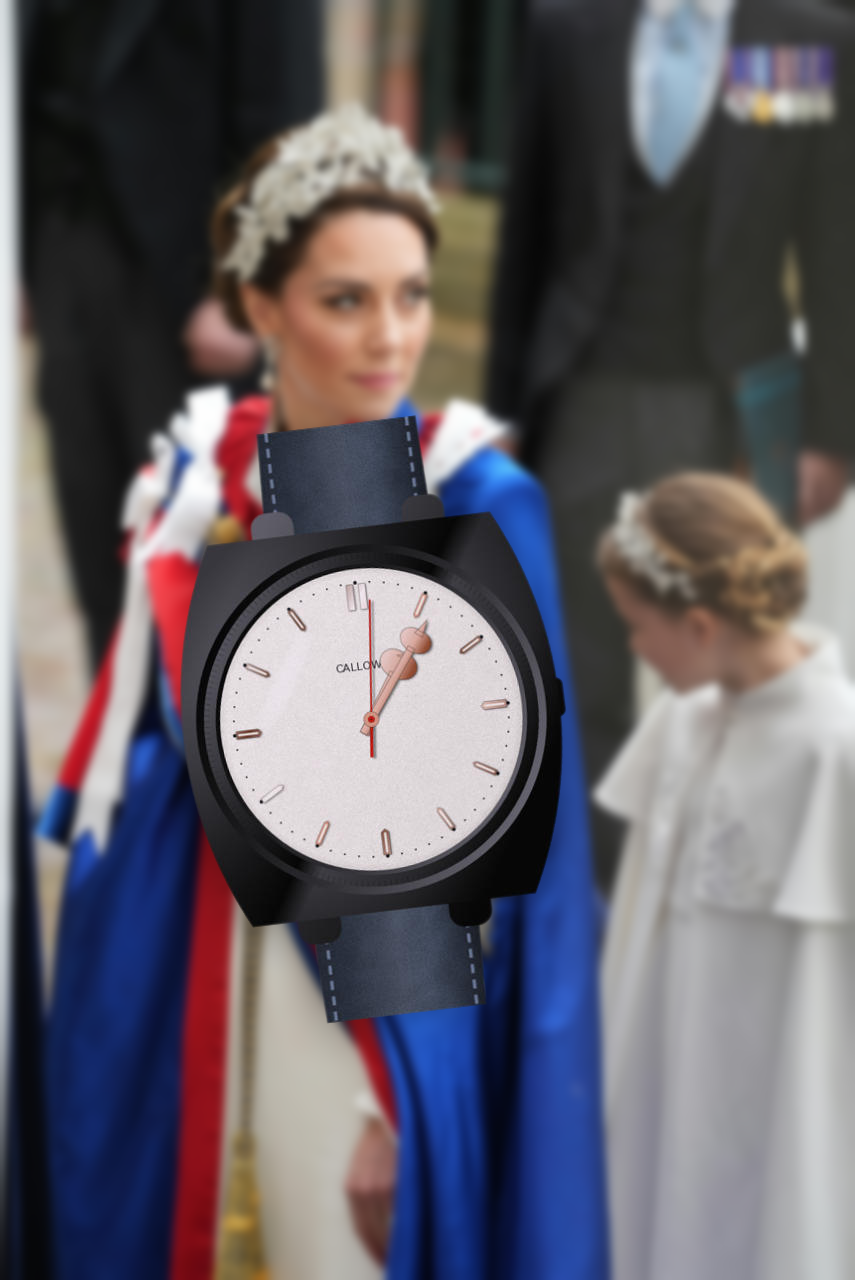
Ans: 1:06:01
